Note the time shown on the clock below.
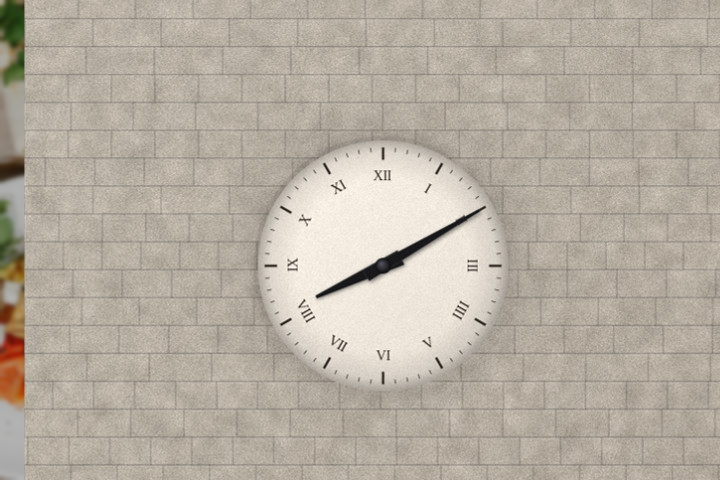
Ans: 8:10
